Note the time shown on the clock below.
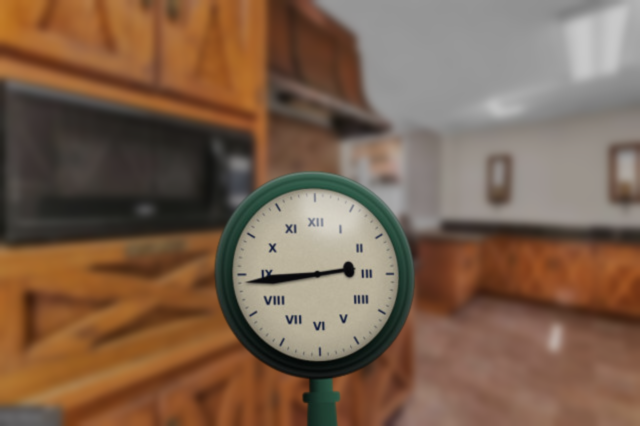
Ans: 2:44
